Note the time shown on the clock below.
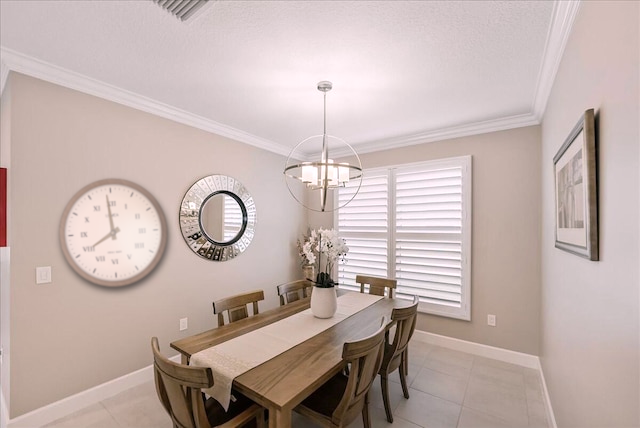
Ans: 7:59
